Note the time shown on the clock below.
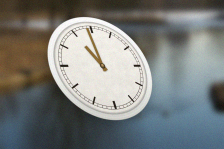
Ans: 10:59
